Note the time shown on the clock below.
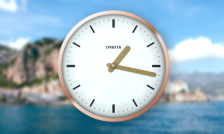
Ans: 1:17
